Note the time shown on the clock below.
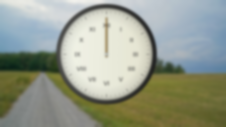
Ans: 12:00
